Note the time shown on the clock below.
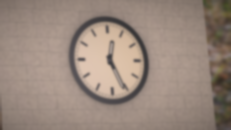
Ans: 12:26
